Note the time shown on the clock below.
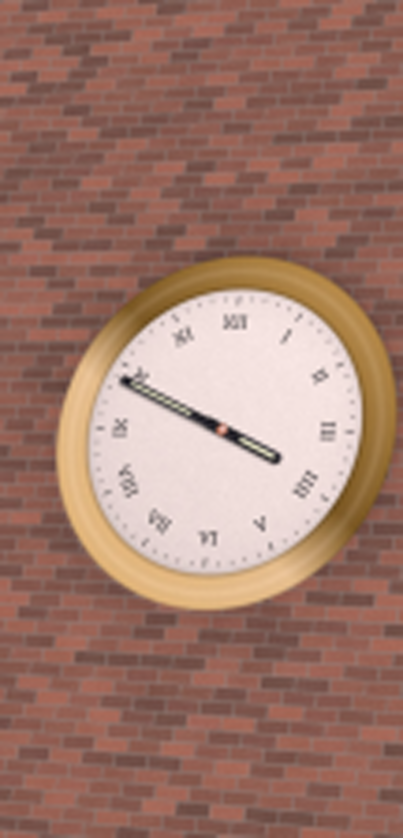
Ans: 3:49
